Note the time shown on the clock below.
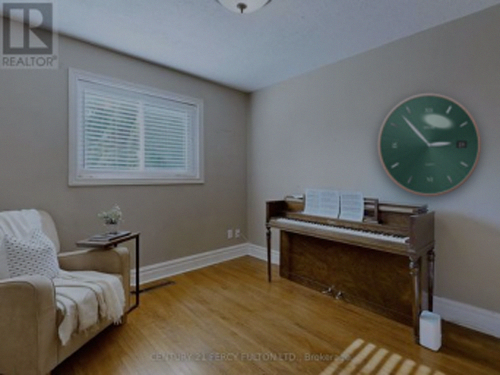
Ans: 2:53
